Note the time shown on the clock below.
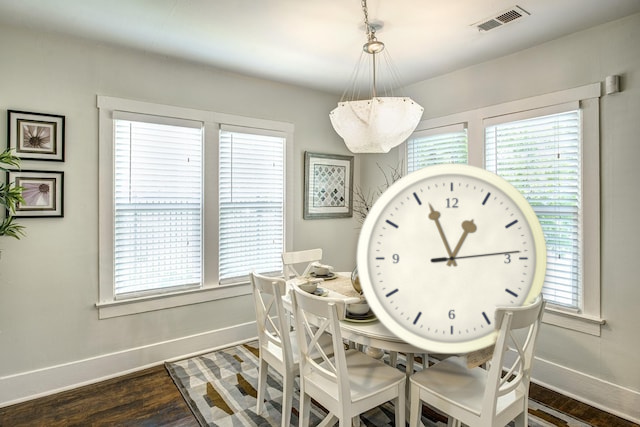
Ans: 12:56:14
